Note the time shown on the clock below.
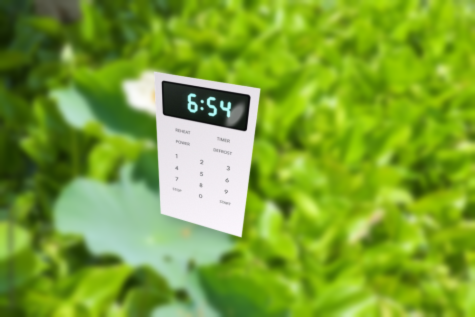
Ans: 6:54
